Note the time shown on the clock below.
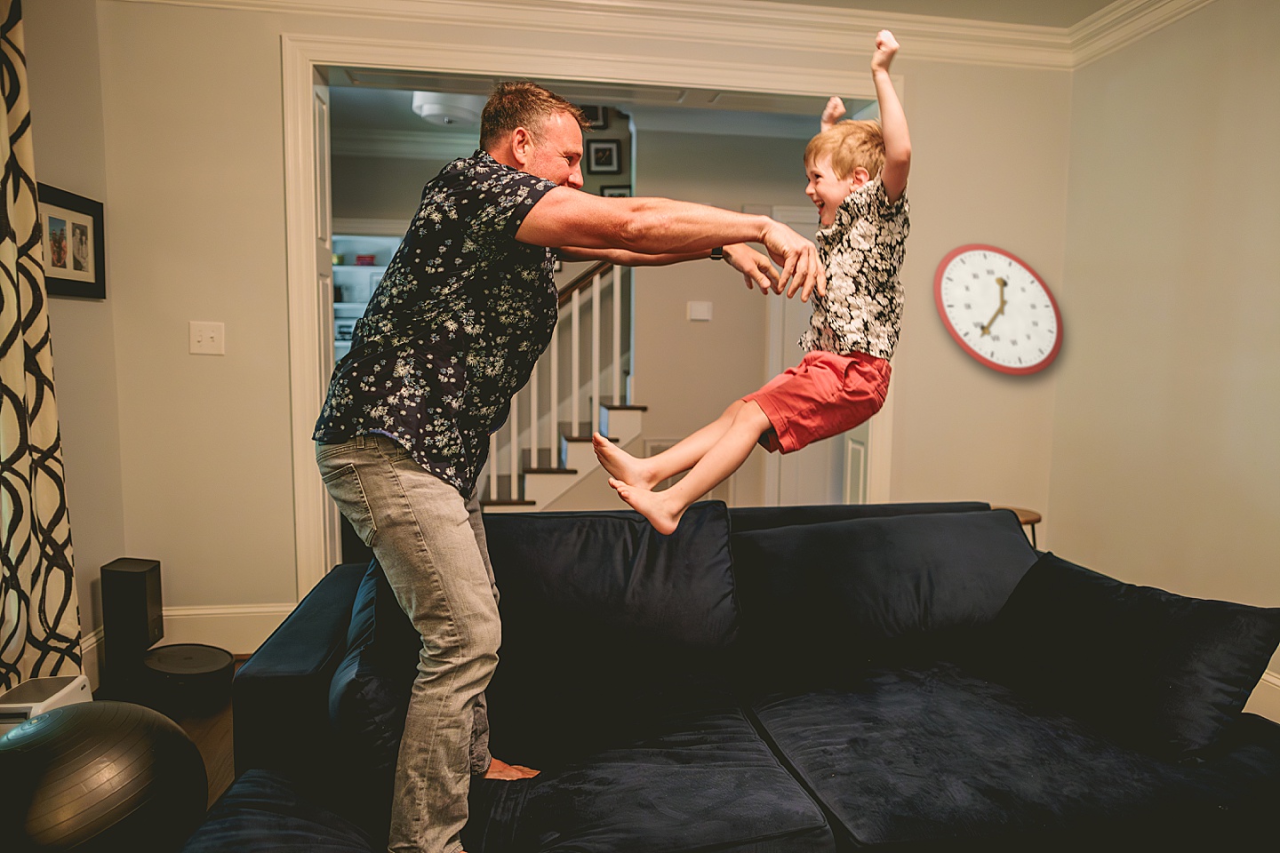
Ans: 12:38
